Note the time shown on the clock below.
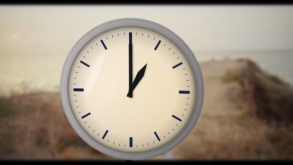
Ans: 1:00
